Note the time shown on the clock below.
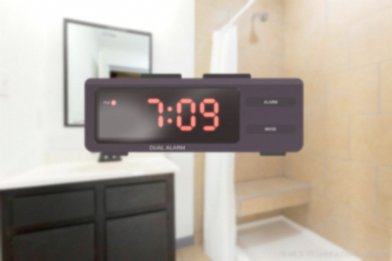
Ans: 7:09
